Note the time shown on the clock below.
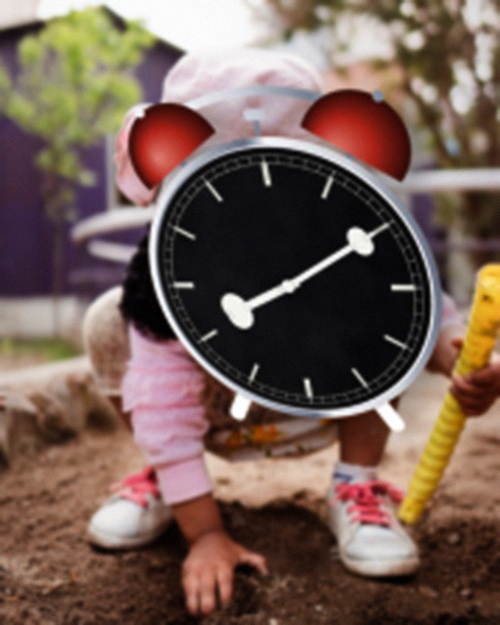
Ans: 8:10
